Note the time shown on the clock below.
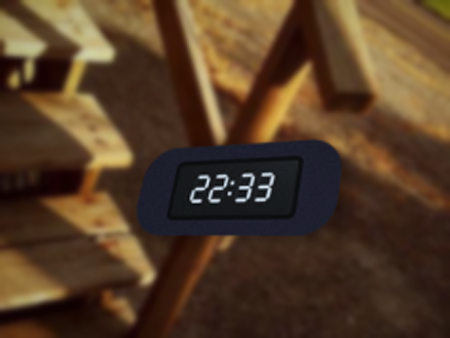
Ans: 22:33
